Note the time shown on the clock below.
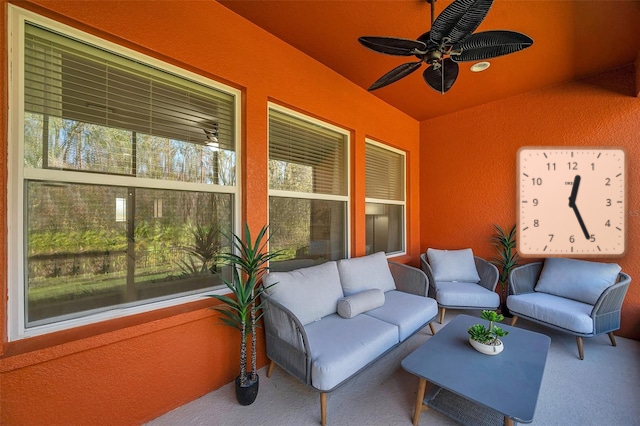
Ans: 12:26
